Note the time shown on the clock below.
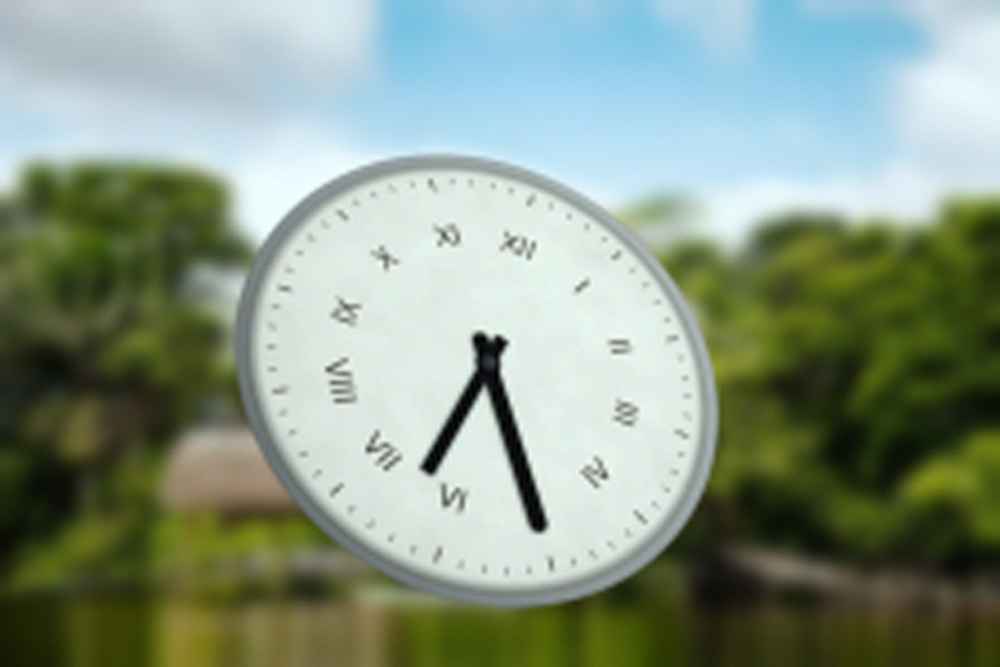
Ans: 6:25
